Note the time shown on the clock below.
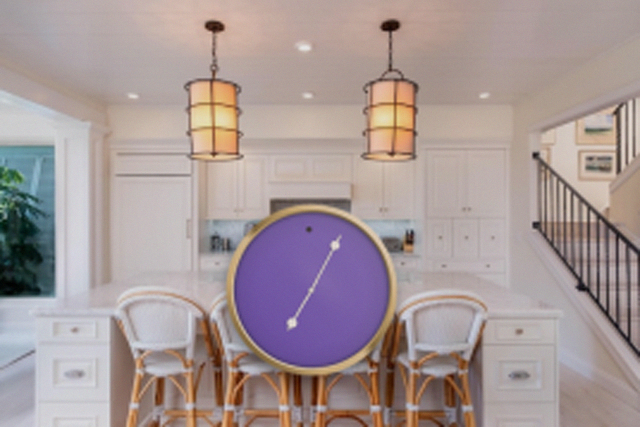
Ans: 7:05
